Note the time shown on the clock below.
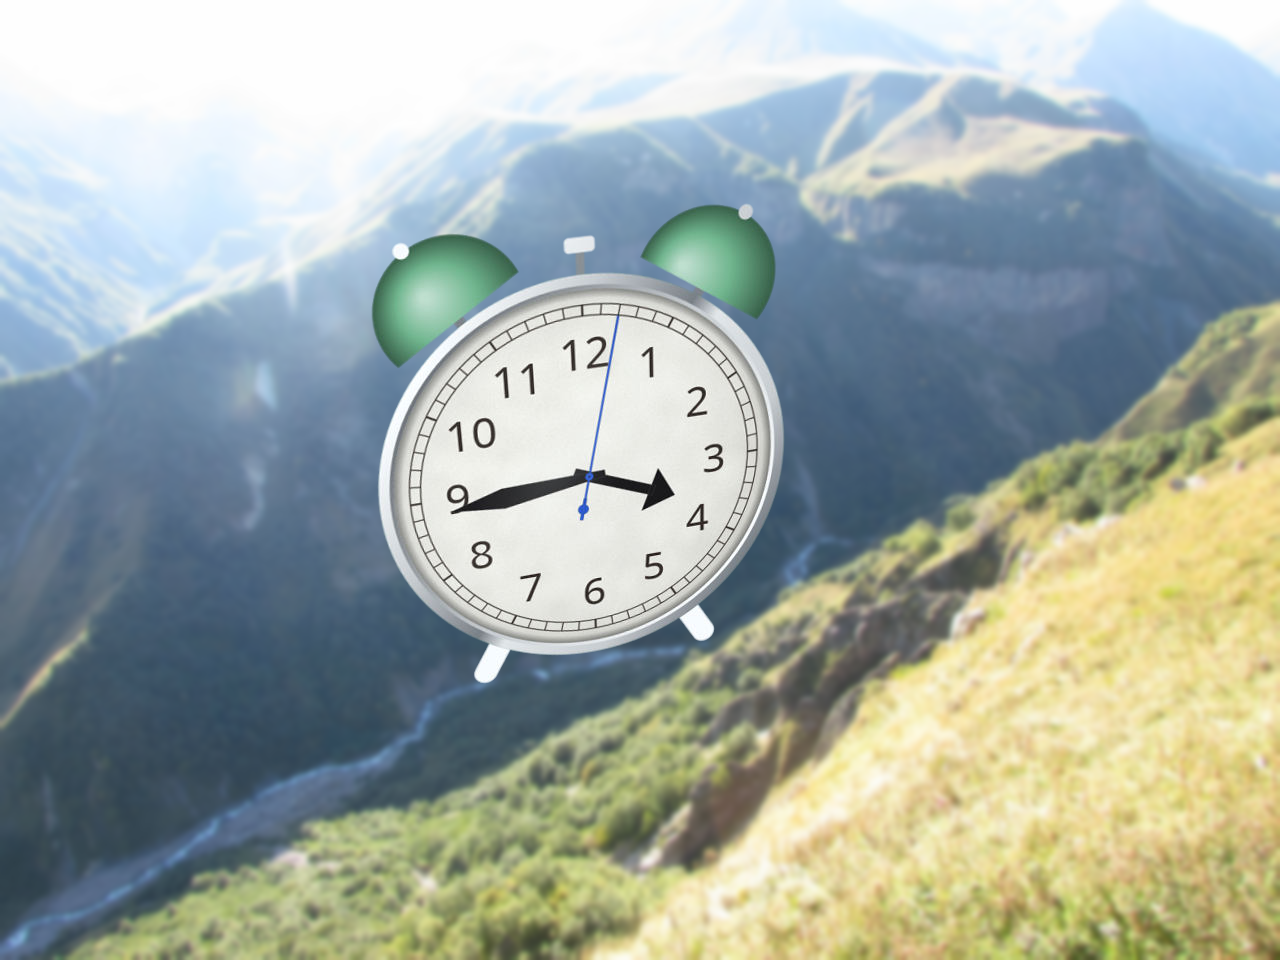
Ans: 3:44:02
